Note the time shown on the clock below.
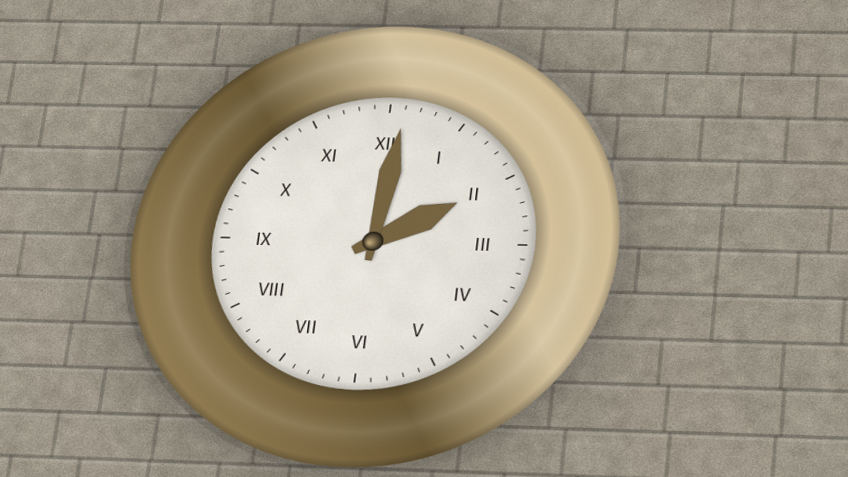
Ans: 2:01
